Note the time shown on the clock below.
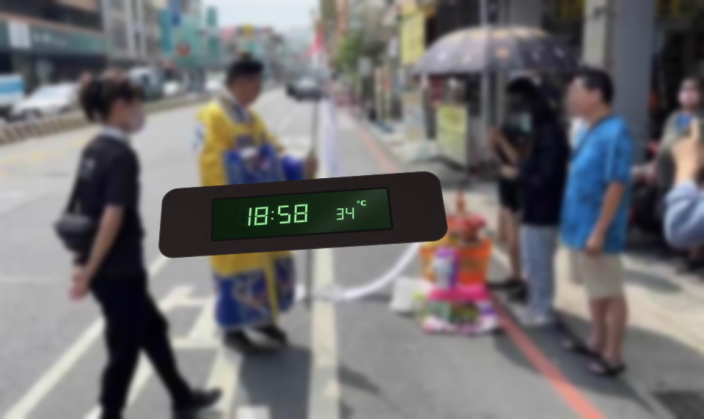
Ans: 18:58
